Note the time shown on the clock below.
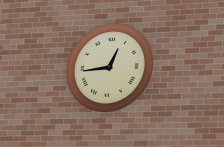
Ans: 12:44
